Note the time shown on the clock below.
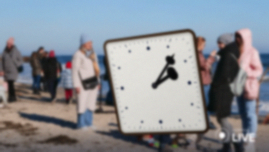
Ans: 2:07
